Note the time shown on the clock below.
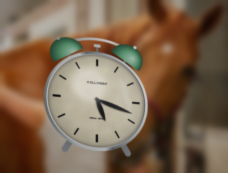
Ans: 5:18
